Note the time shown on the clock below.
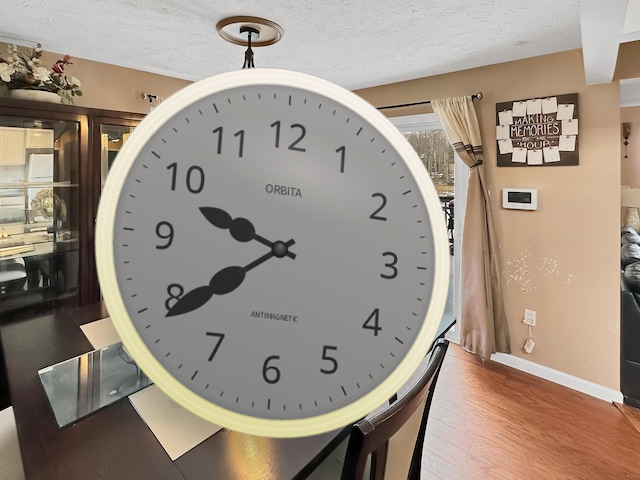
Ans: 9:39
